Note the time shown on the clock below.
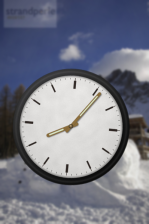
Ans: 8:06
